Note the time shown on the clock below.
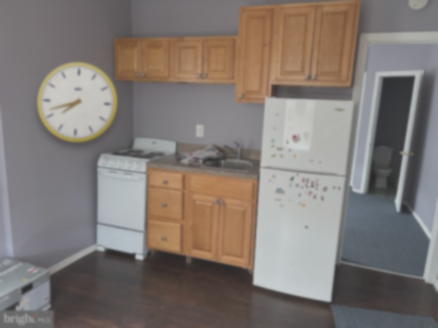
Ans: 7:42
